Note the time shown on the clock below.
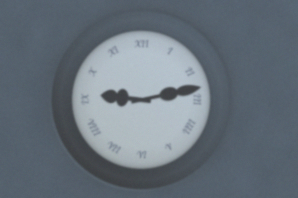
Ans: 9:13
